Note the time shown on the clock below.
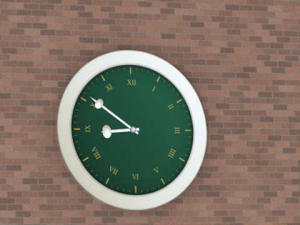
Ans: 8:51
